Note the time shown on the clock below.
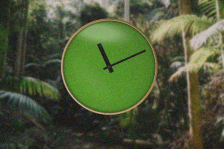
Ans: 11:11
